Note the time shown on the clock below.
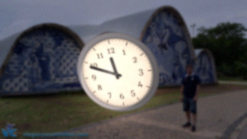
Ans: 11:49
